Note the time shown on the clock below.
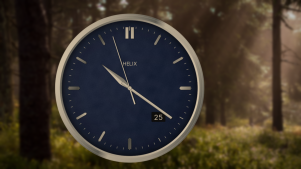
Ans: 10:20:57
